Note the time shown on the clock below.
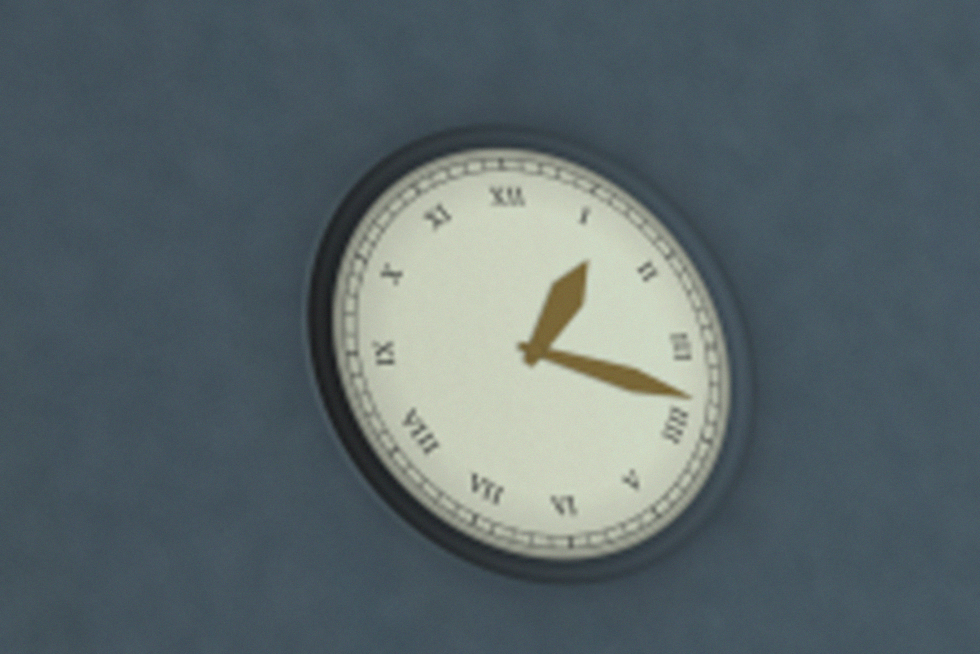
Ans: 1:18
